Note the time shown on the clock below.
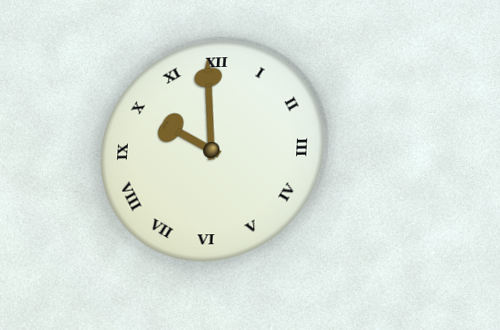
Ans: 9:59
